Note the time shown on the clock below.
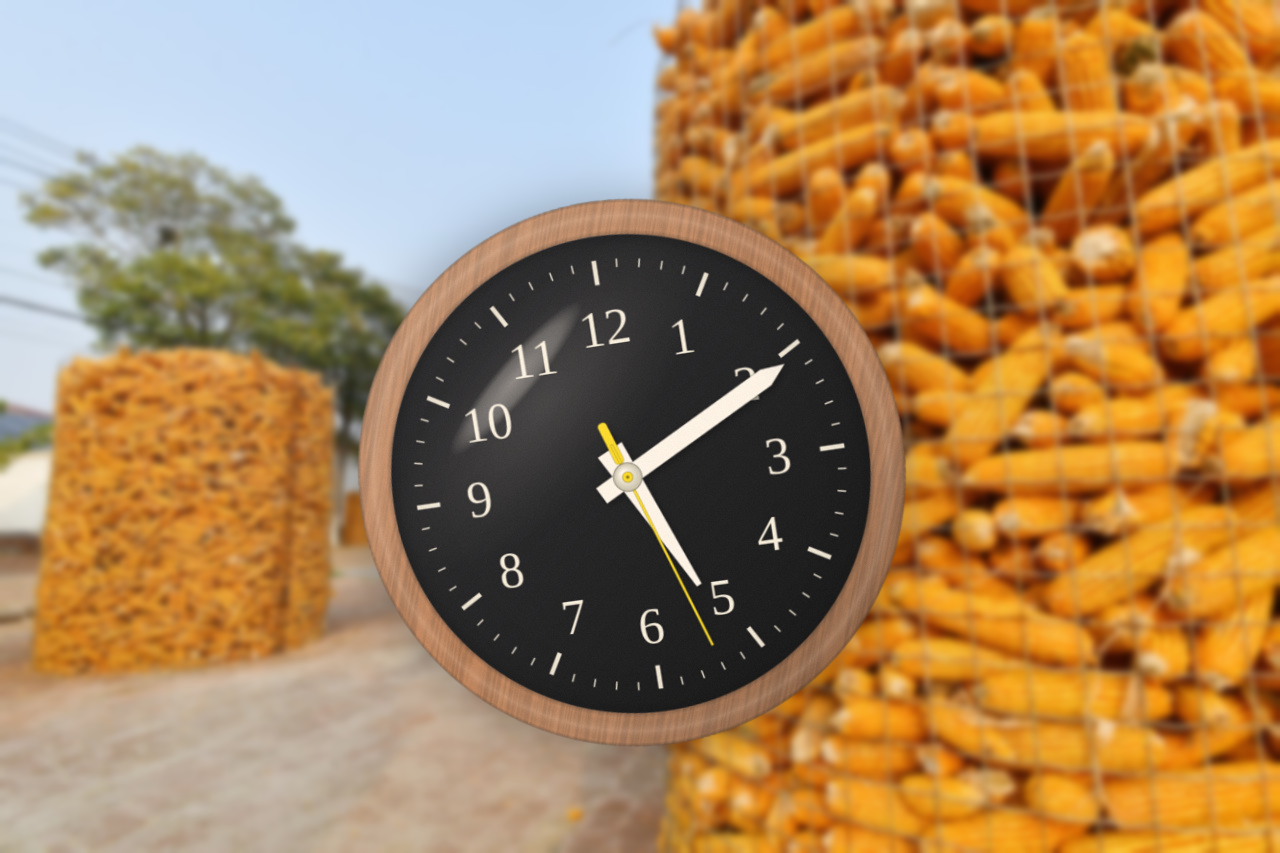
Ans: 5:10:27
